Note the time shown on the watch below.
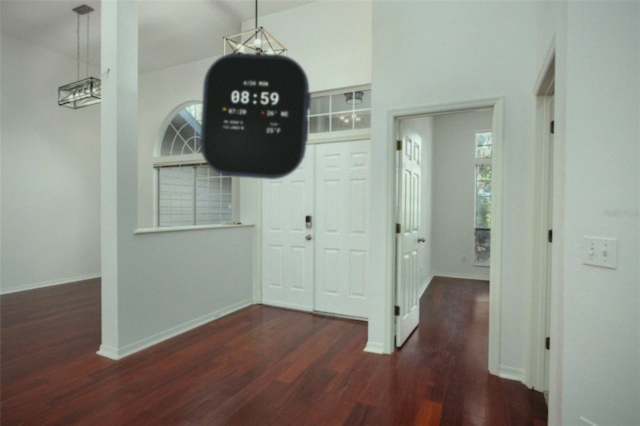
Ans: 8:59
